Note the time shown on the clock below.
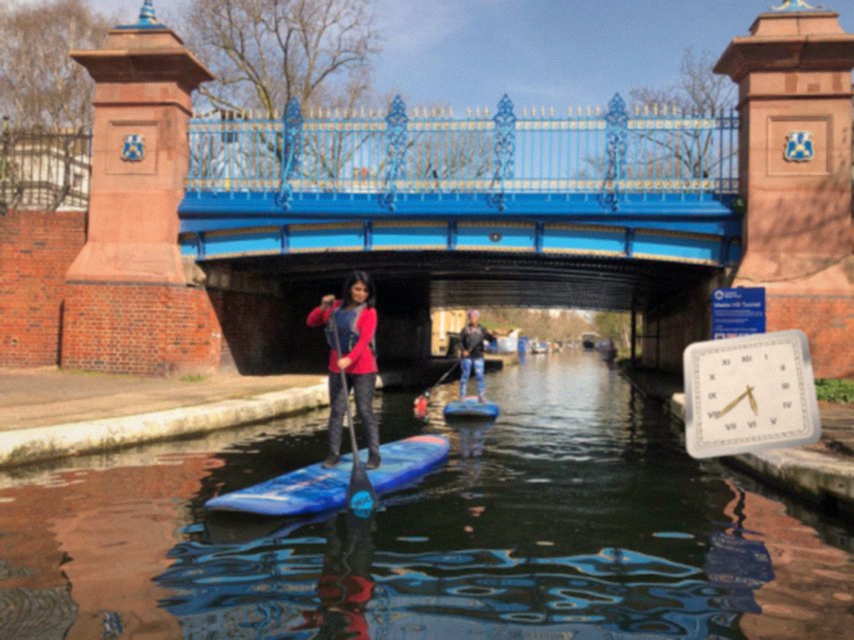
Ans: 5:39
